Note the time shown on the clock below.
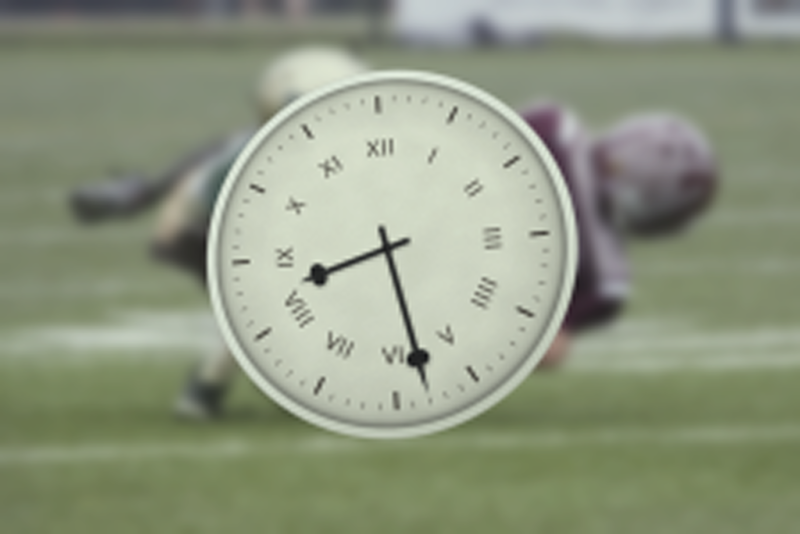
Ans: 8:28
